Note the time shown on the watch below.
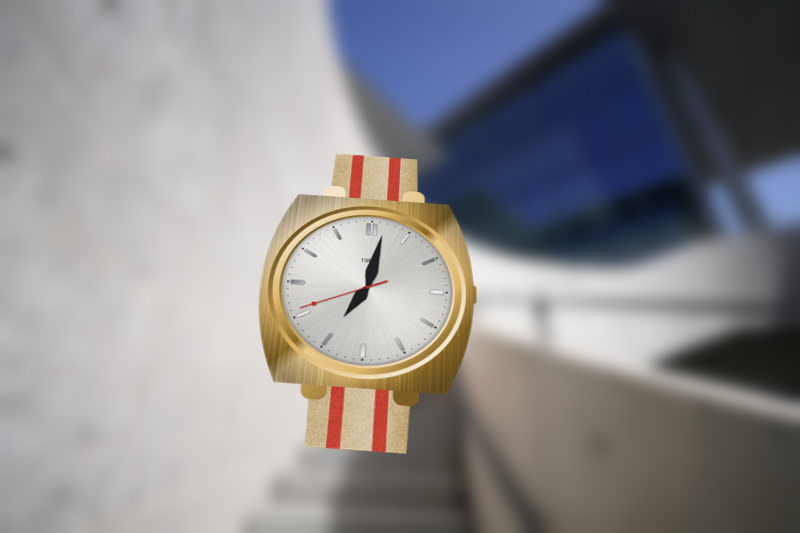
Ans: 7:01:41
